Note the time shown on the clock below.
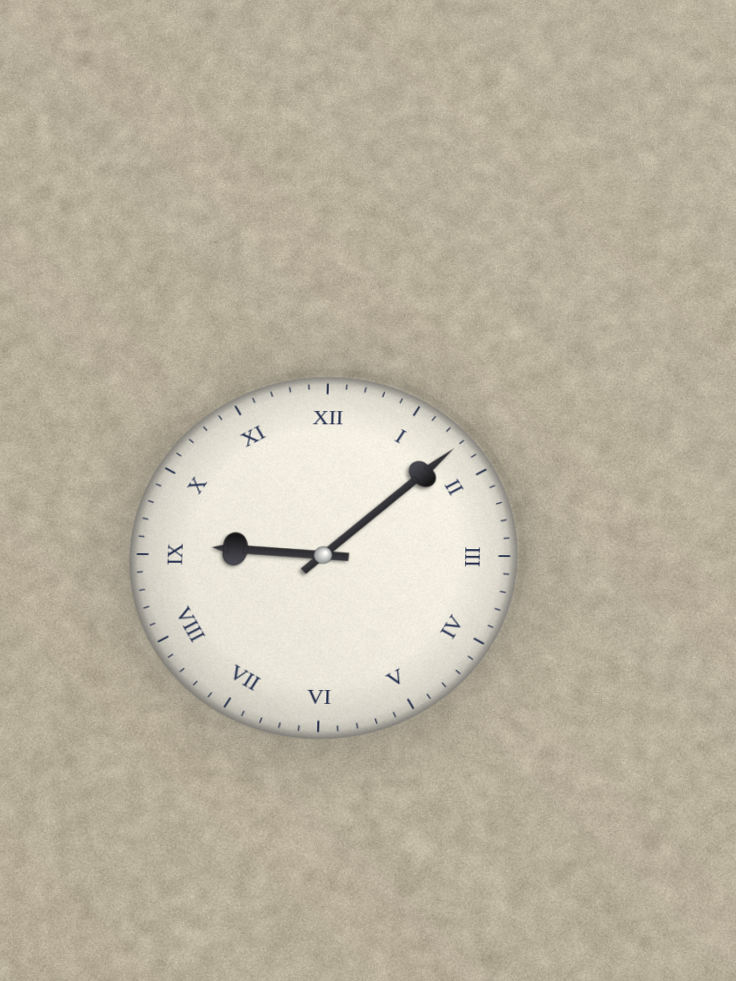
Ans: 9:08
